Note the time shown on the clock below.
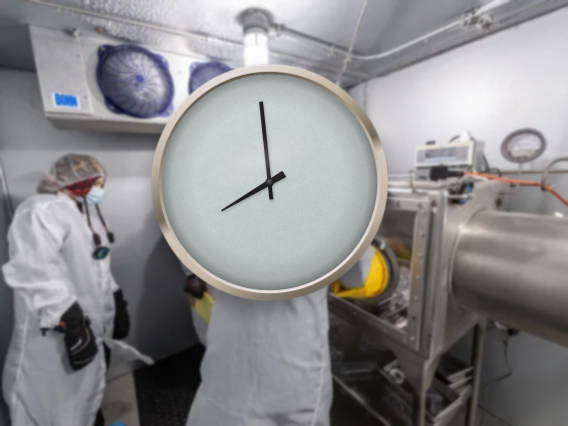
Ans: 7:59
